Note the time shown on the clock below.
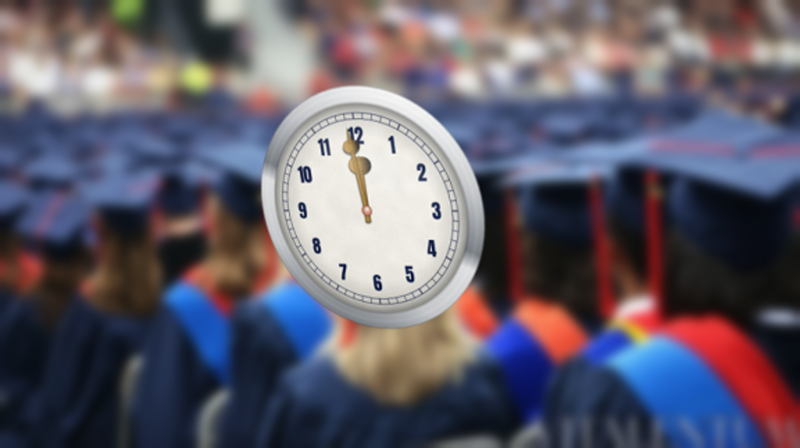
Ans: 11:59
